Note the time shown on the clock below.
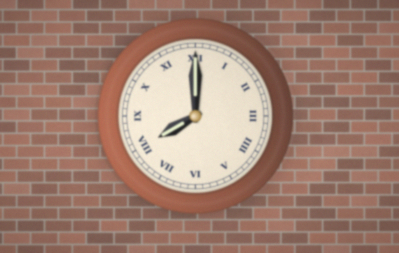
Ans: 8:00
